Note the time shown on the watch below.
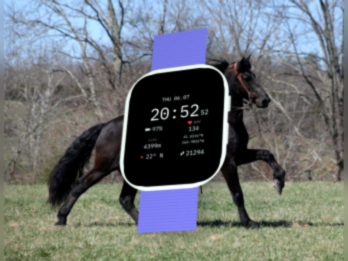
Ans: 20:52
